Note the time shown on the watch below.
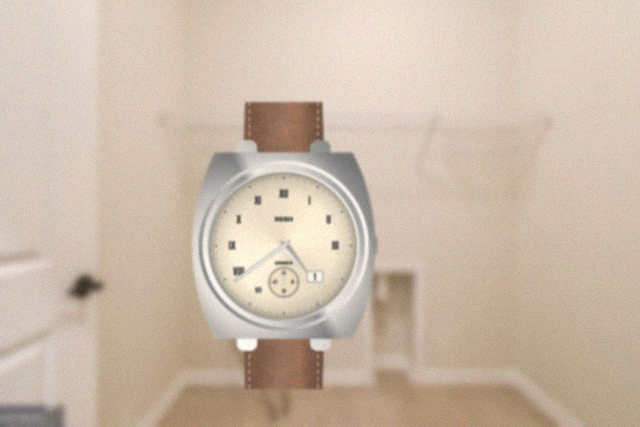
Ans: 4:39
